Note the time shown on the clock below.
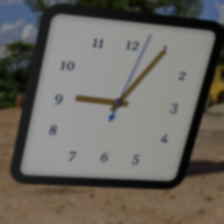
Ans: 9:05:02
